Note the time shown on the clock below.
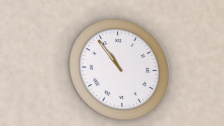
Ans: 10:54
